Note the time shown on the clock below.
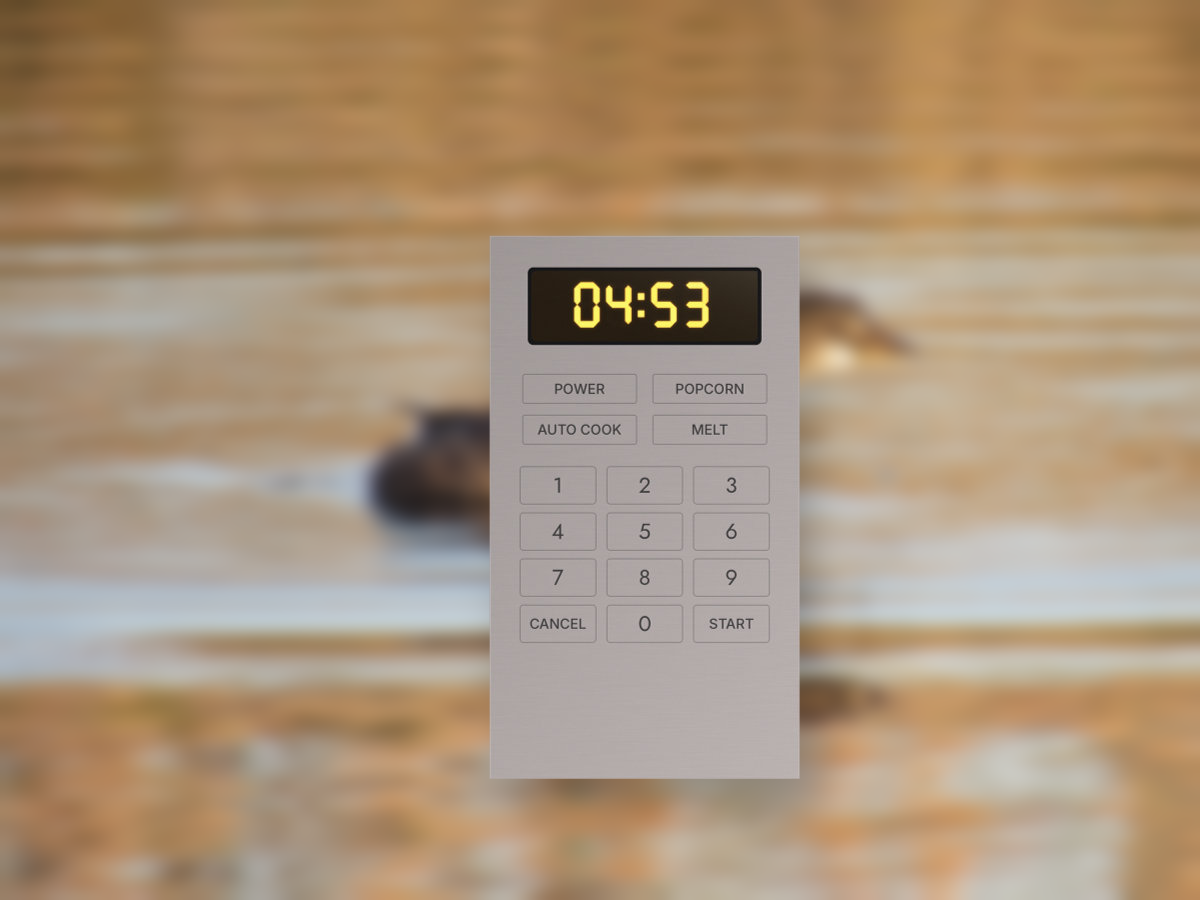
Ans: 4:53
